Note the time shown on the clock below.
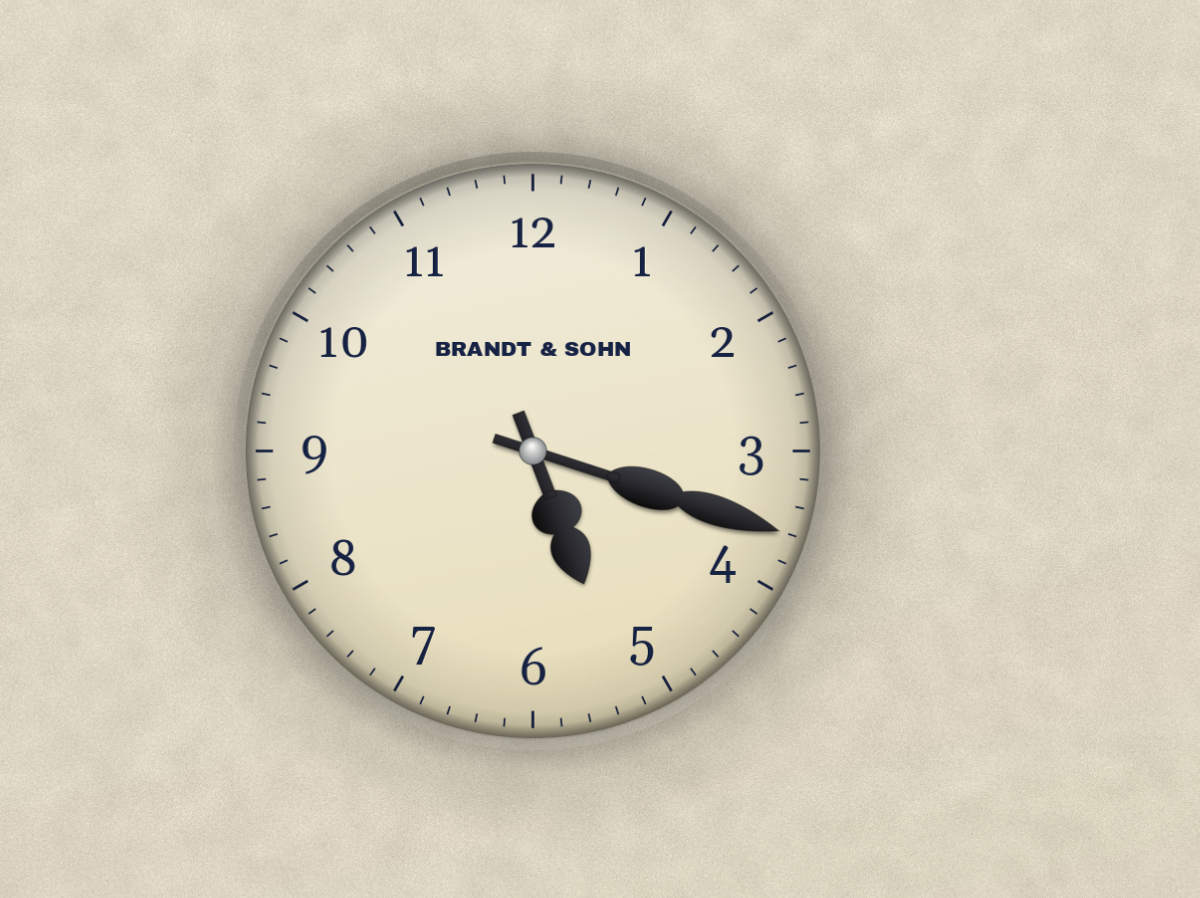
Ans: 5:18
